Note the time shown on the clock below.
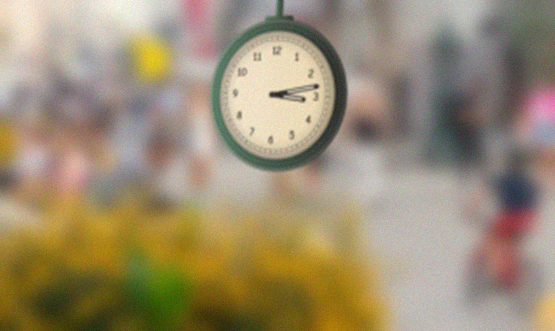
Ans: 3:13
